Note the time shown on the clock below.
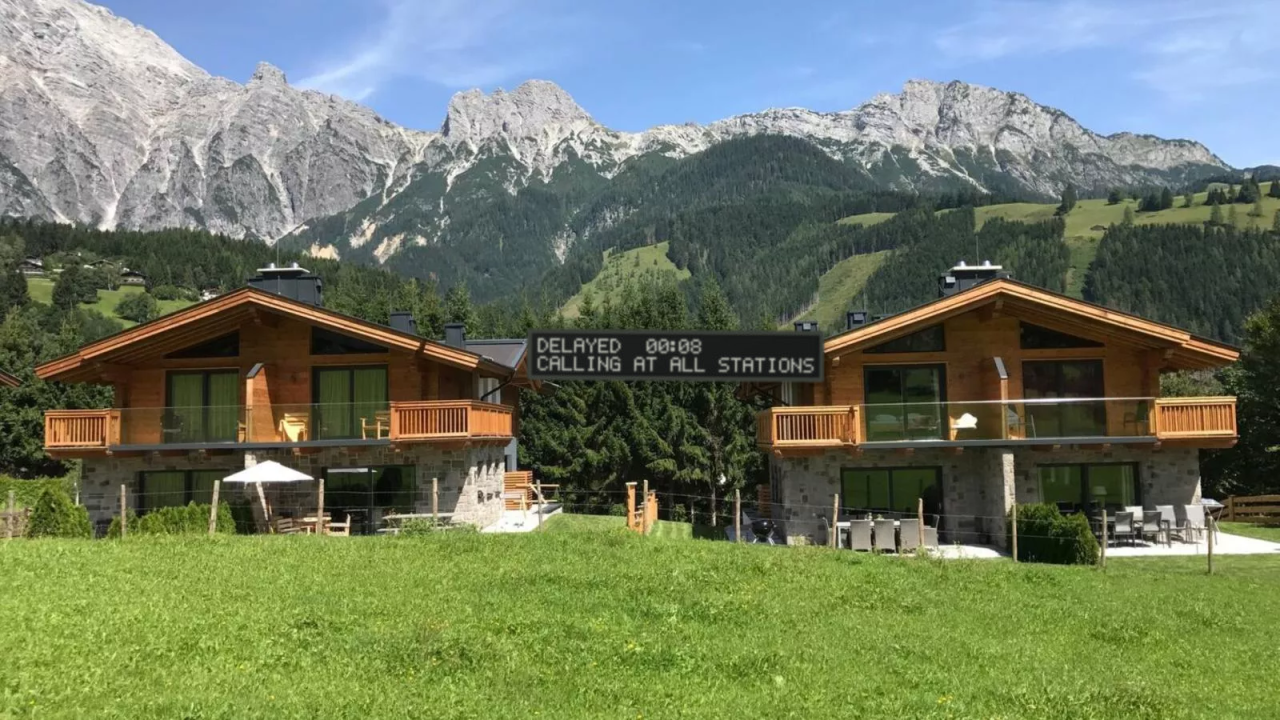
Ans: 0:08
